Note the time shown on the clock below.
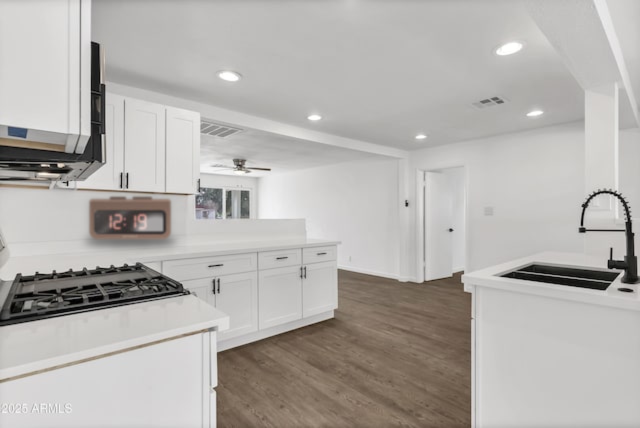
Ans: 12:19
